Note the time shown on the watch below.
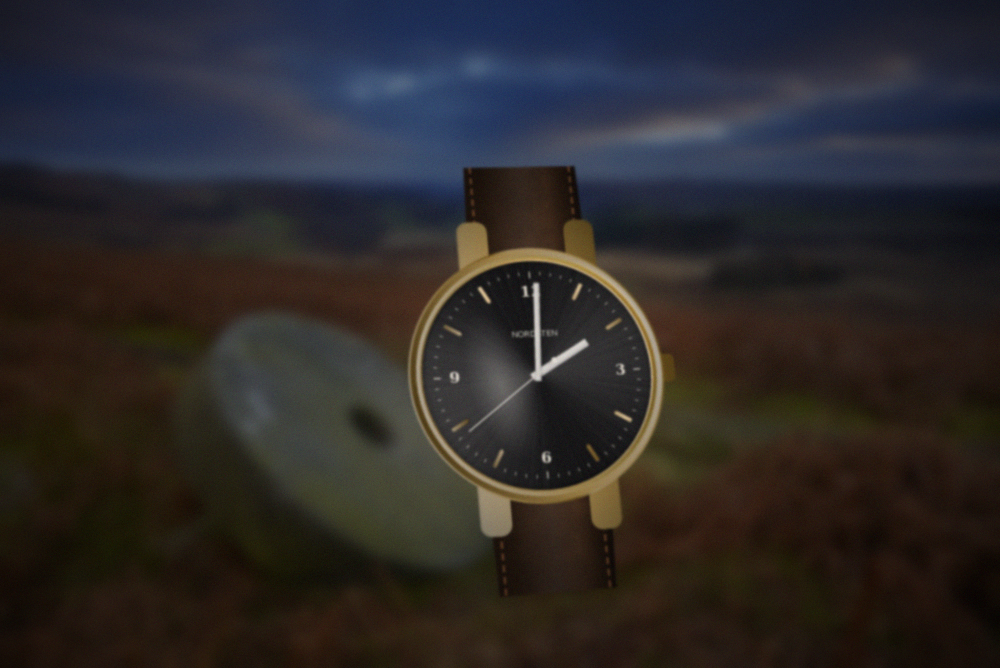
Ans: 2:00:39
